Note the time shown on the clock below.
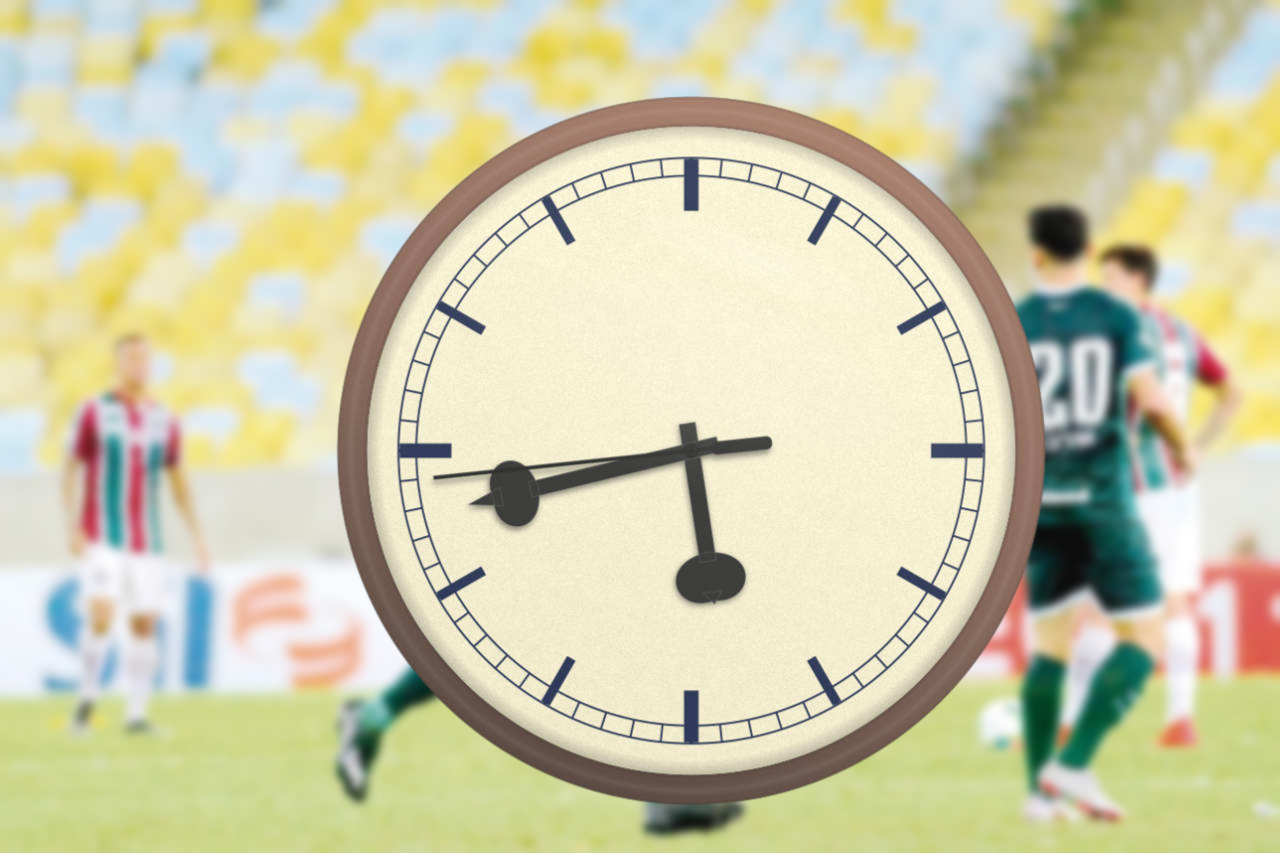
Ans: 5:42:44
